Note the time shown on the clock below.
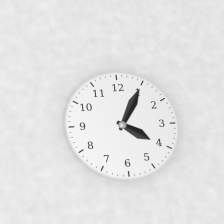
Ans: 4:05
